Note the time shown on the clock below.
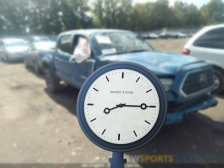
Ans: 8:15
